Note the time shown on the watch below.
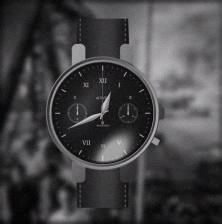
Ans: 12:41
